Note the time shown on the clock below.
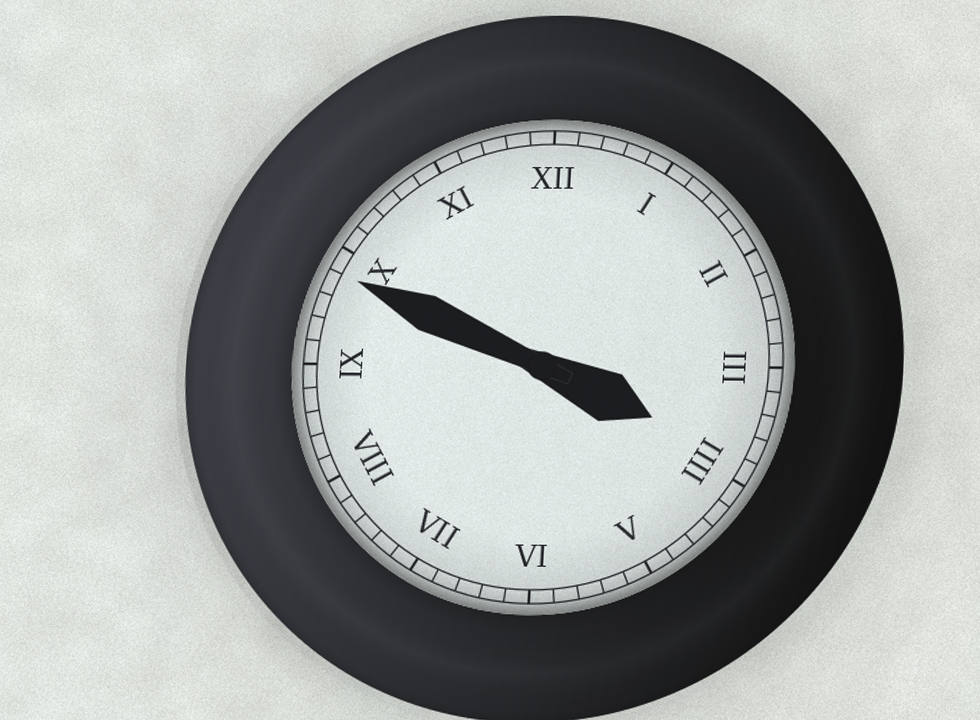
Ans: 3:49
